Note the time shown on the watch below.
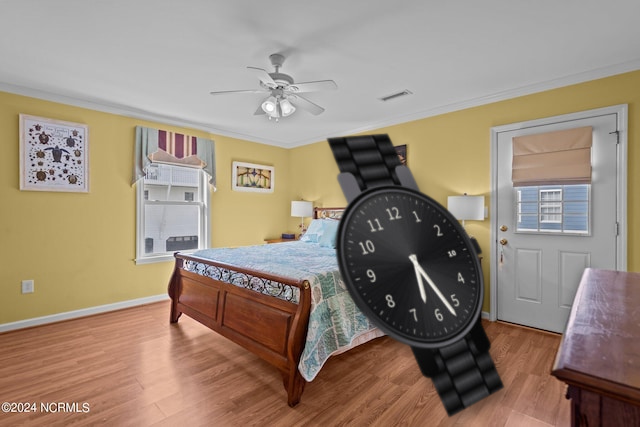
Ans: 6:27
